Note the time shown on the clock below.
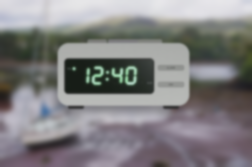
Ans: 12:40
